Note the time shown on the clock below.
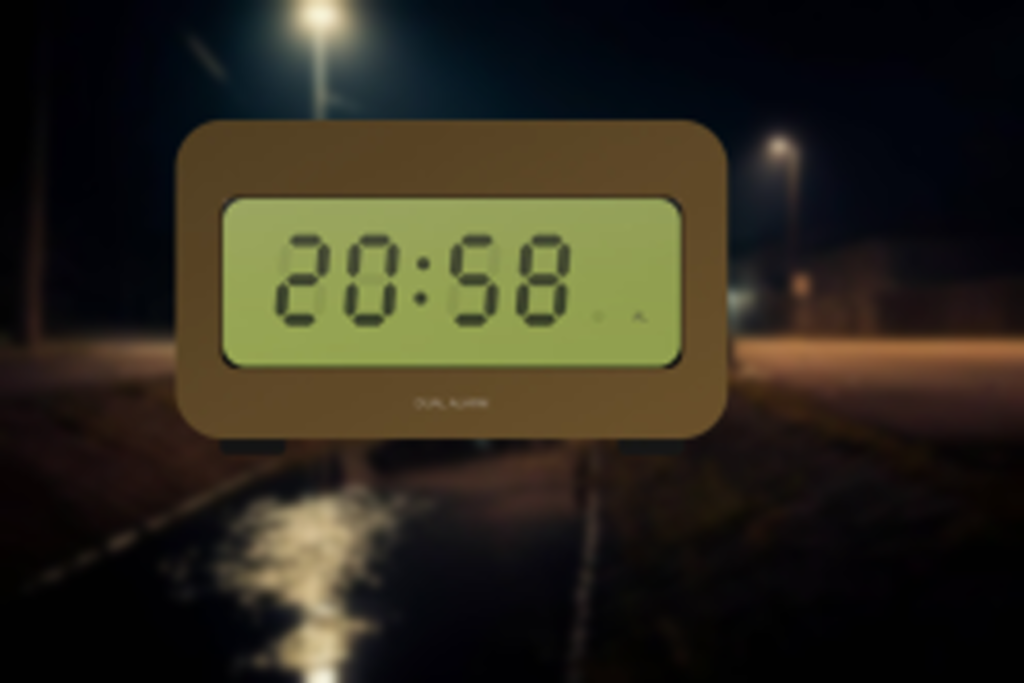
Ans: 20:58
